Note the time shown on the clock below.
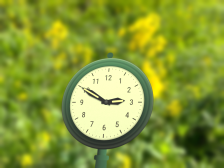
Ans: 2:50
